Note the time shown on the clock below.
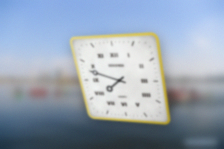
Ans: 7:48
